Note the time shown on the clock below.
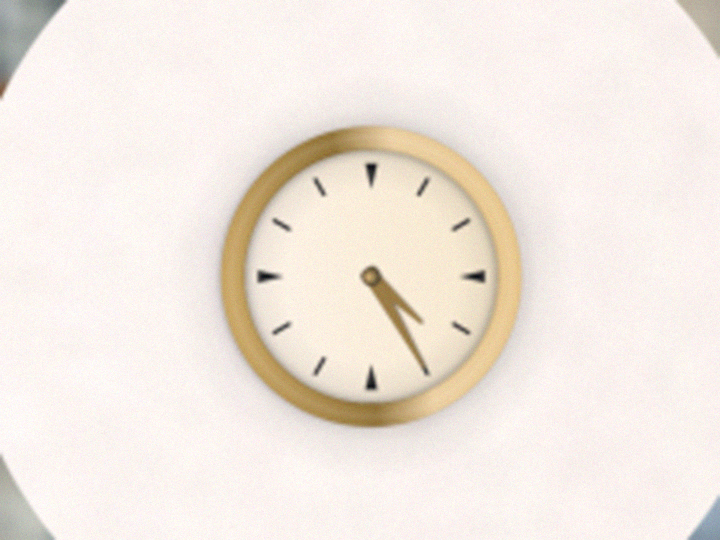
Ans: 4:25
